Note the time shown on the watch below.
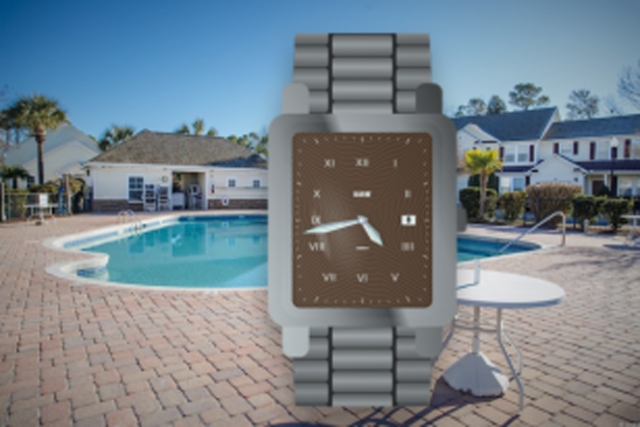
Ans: 4:43
